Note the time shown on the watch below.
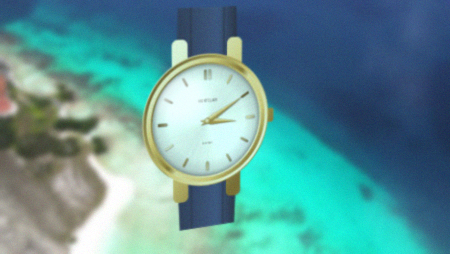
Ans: 3:10
